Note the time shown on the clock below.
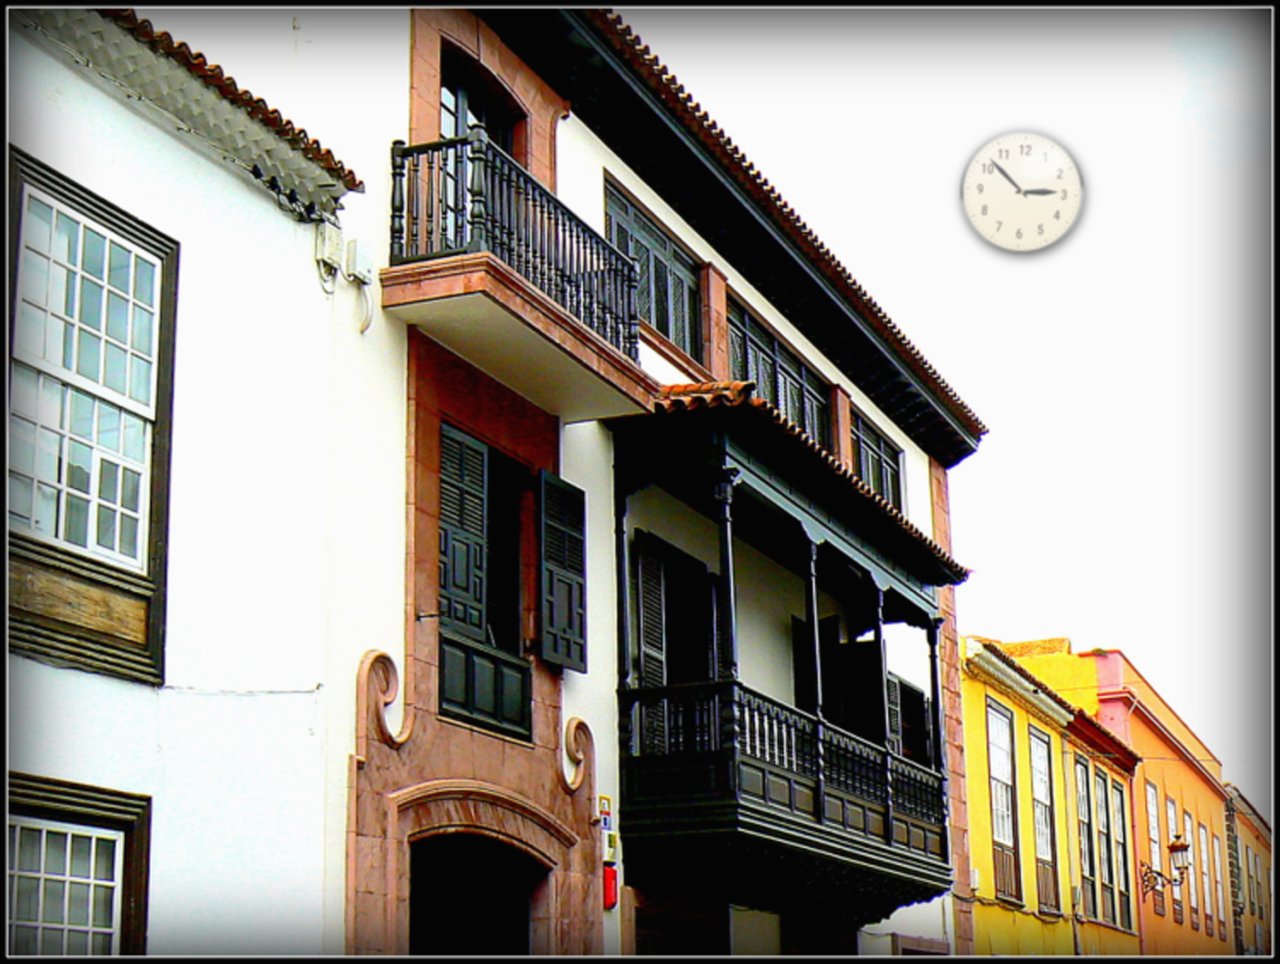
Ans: 2:52
